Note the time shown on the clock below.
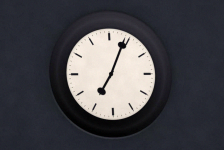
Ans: 7:04
